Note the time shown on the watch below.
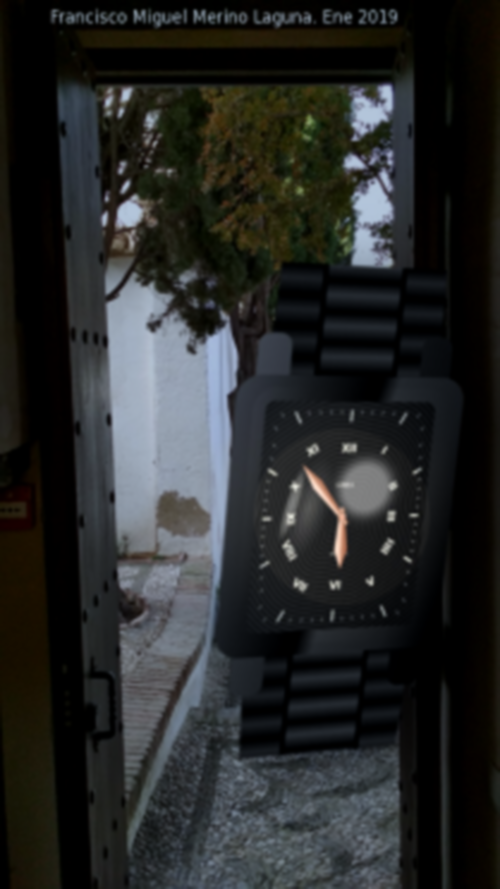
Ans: 5:53
